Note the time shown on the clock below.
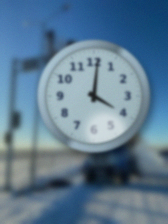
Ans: 4:01
